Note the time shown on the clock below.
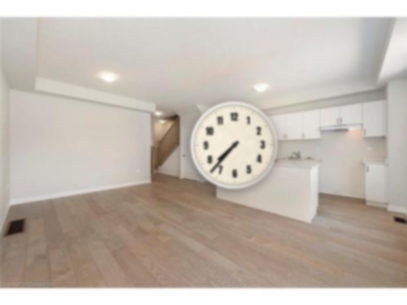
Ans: 7:37
